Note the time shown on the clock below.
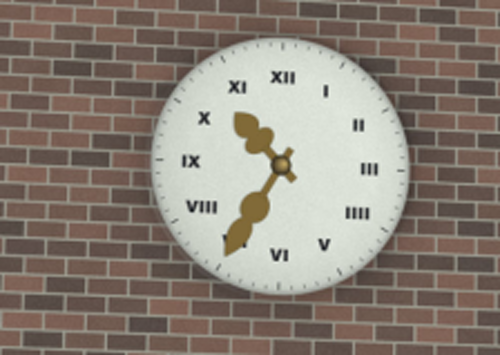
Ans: 10:35
